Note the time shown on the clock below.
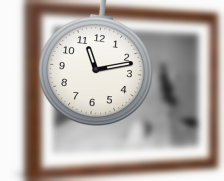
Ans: 11:12
